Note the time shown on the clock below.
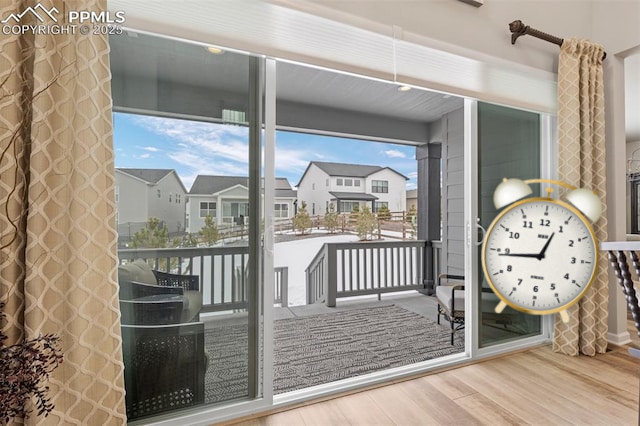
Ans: 12:44
